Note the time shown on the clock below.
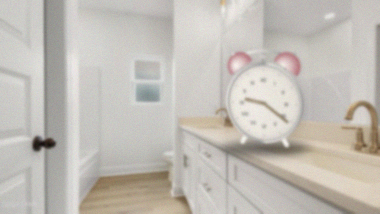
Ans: 9:21
